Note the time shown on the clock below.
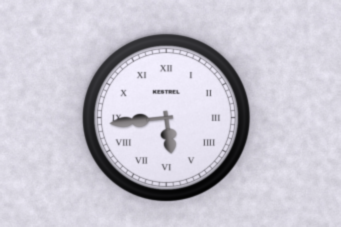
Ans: 5:44
